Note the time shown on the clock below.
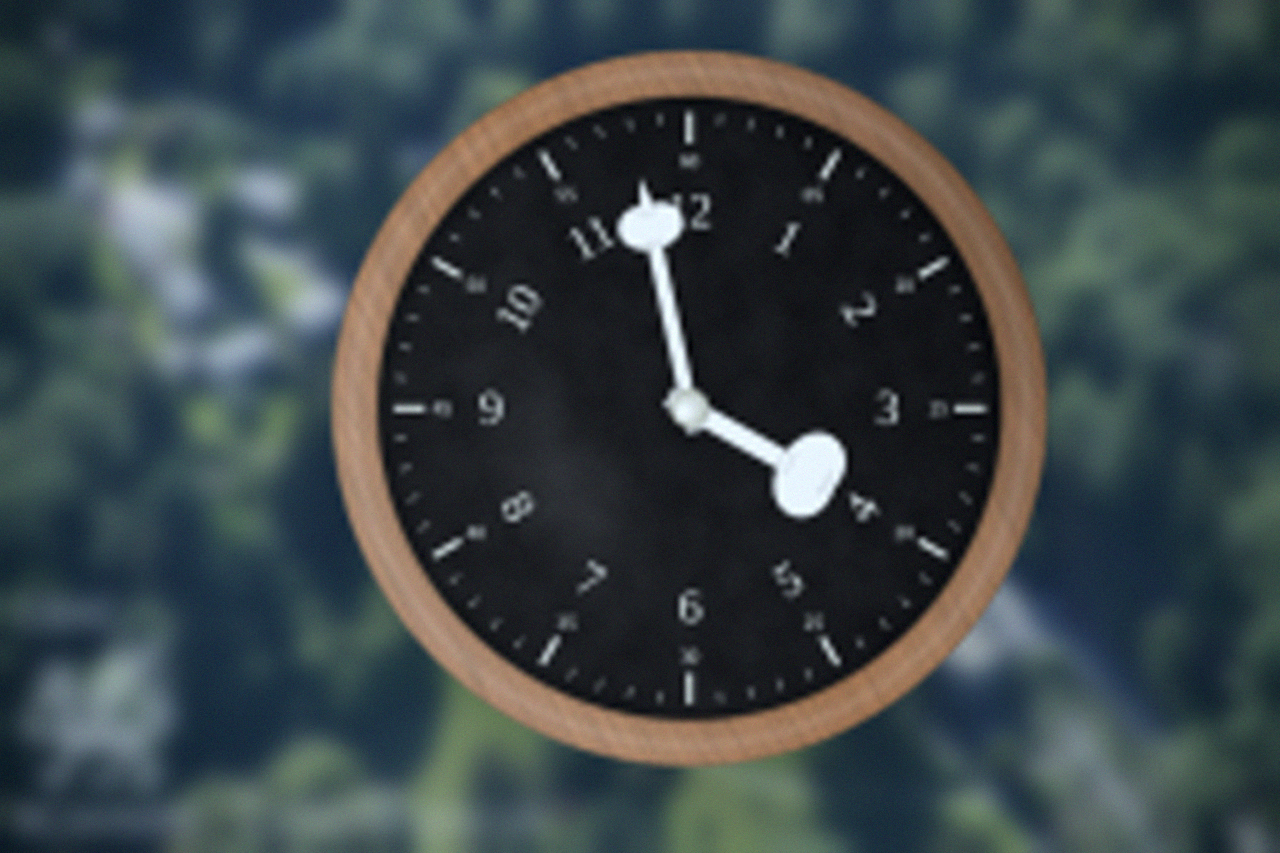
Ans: 3:58
